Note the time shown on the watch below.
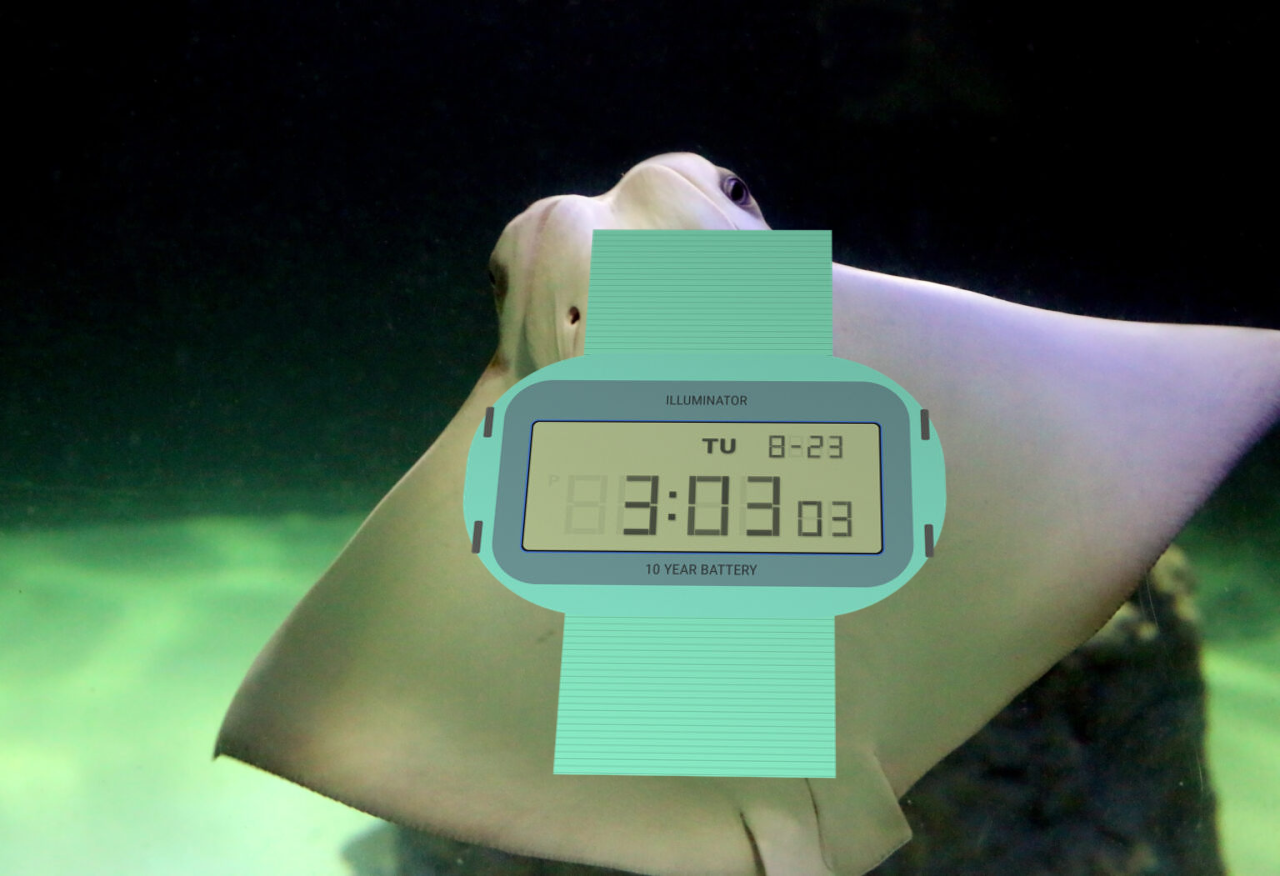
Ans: 3:03:03
